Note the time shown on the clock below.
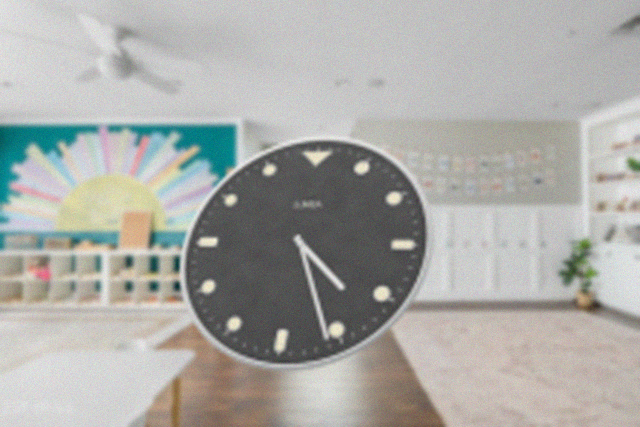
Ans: 4:26
